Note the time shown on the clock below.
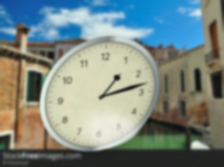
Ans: 1:13
